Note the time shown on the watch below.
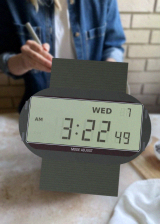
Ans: 3:22:49
